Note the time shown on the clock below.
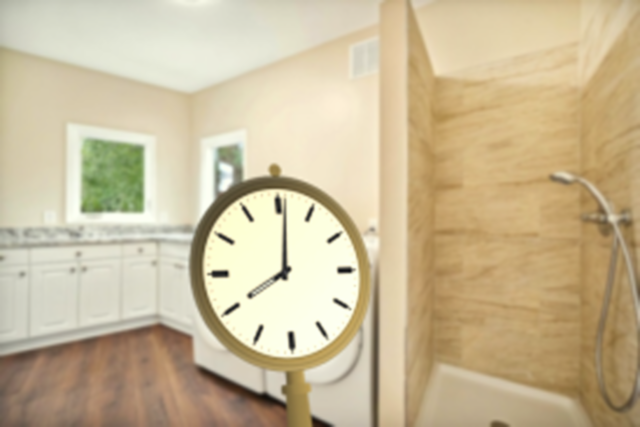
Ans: 8:01
